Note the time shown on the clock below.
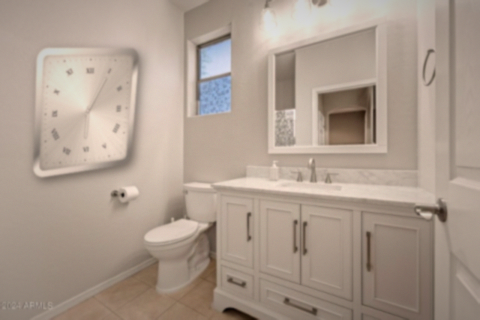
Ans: 6:05
